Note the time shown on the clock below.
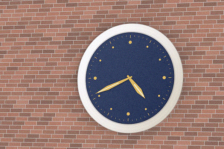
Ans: 4:41
